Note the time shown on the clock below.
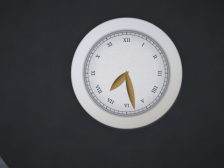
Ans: 7:28
